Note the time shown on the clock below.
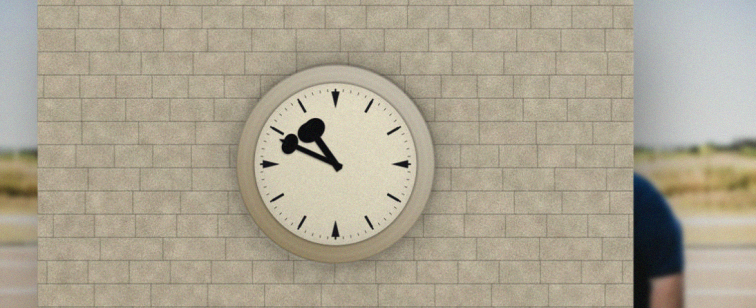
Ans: 10:49
